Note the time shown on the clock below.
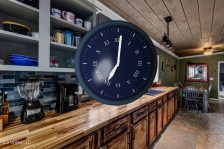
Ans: 7:01
